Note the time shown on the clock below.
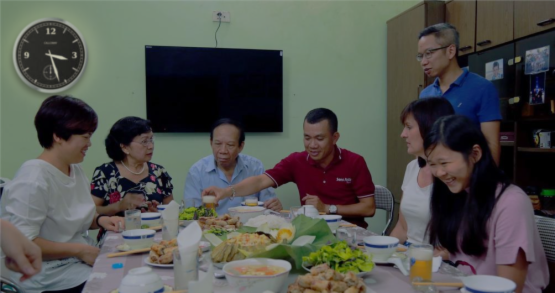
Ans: 3:27
